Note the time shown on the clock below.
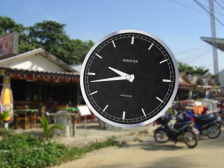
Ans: 9:43
